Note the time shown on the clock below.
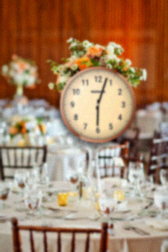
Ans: 6:03
